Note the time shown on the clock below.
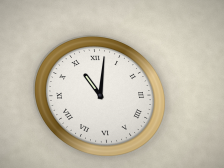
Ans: 11:02
